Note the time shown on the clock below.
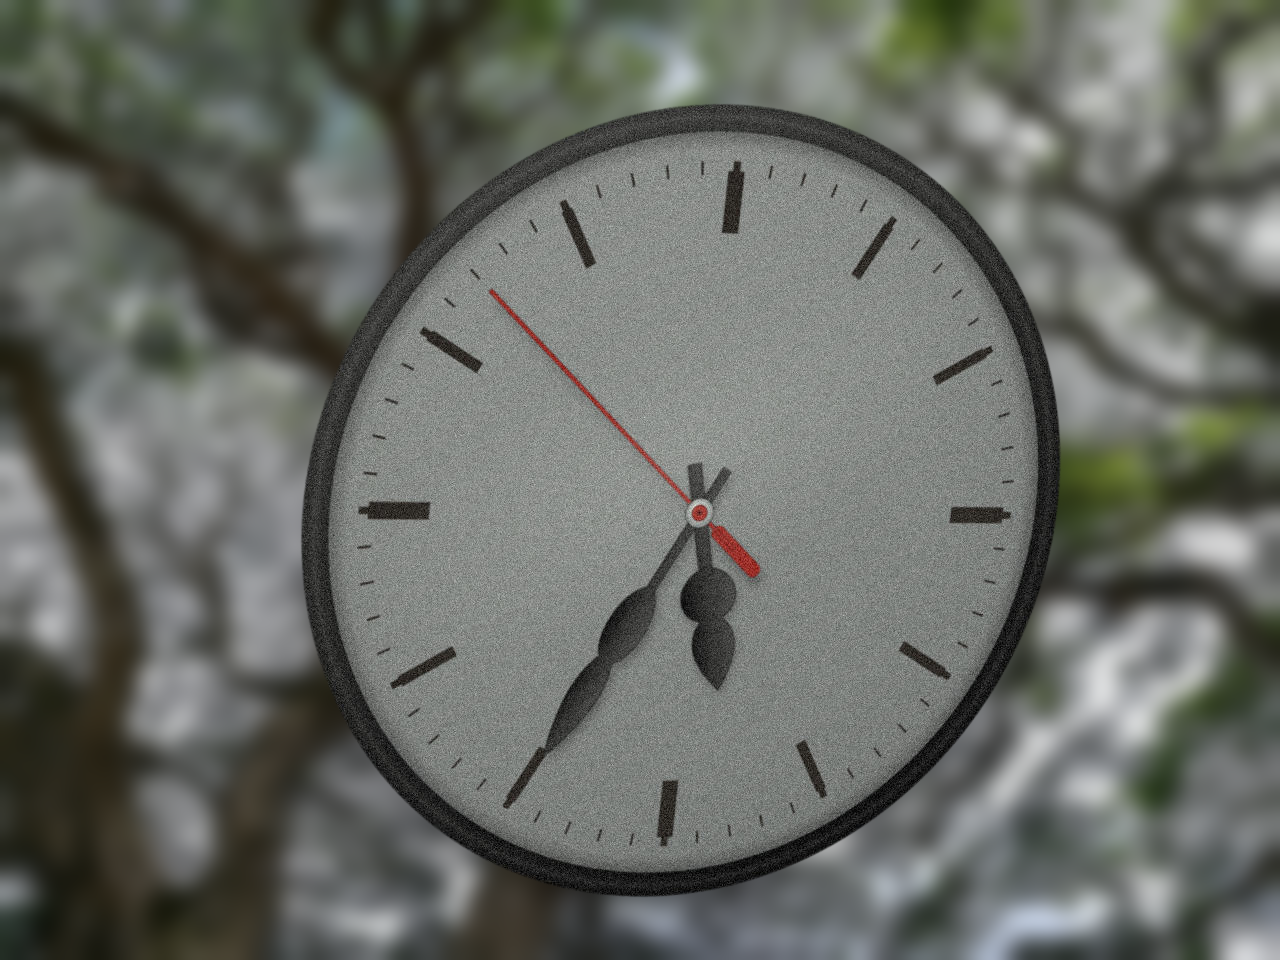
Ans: 5:34:52
